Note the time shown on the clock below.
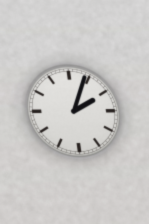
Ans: 2:04
